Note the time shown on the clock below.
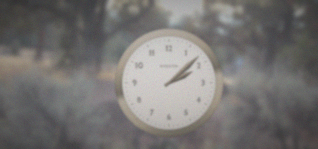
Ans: 2:08
